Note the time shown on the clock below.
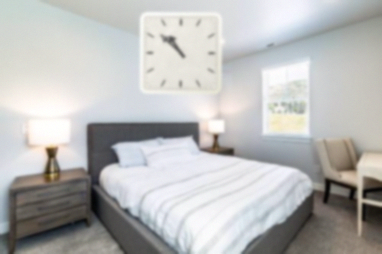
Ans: 10:52
